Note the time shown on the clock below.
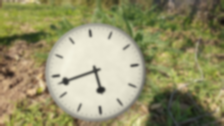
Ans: 5:43
